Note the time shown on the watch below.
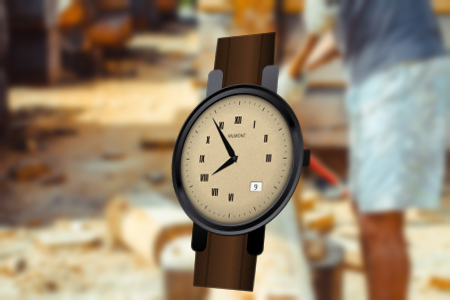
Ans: 7:54
